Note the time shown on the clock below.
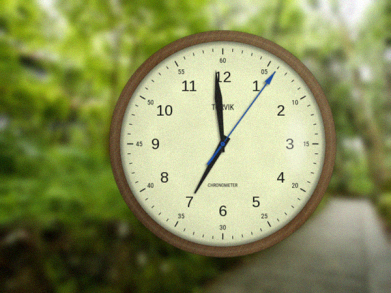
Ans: 6:59:06
